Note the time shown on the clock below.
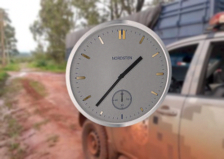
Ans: 1:37
